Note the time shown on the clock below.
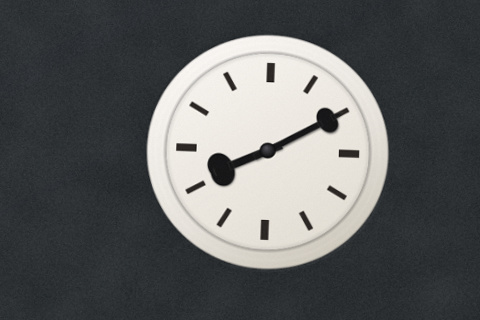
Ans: 8:10
